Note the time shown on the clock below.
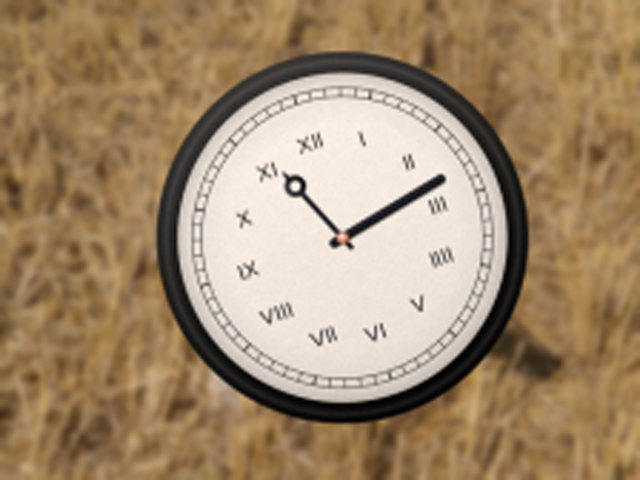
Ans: 11:13
